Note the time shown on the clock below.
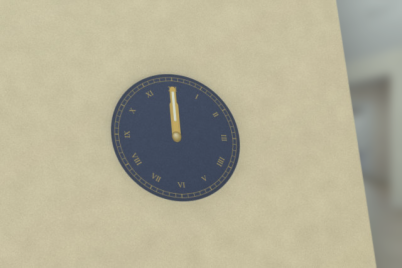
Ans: 12:00
